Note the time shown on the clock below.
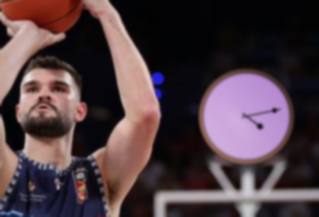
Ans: 4:13
